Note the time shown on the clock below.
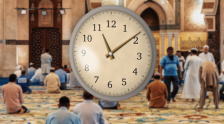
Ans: 11:09
